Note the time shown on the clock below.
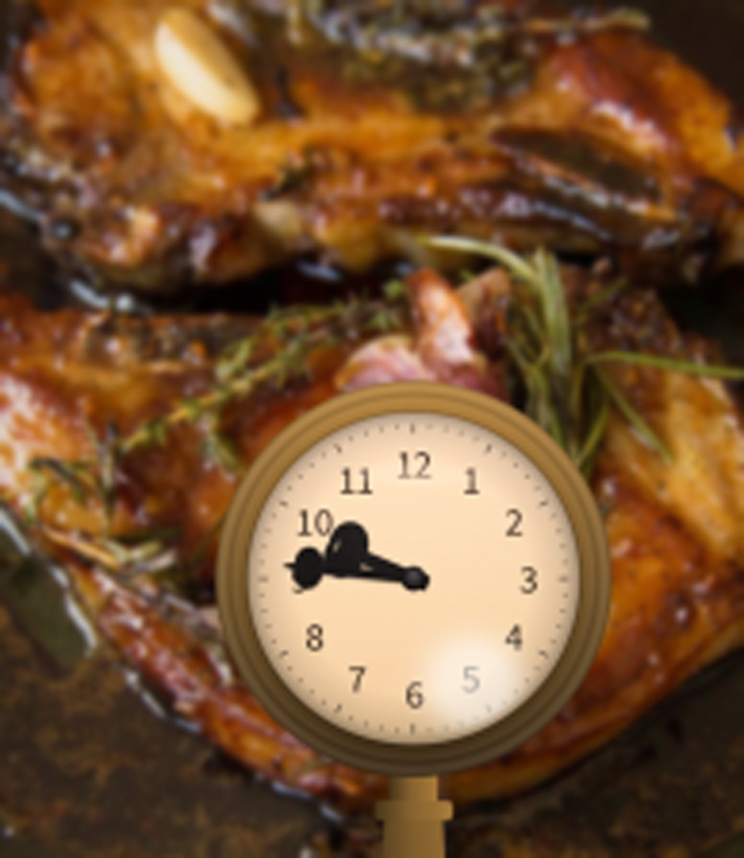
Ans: 9:46
